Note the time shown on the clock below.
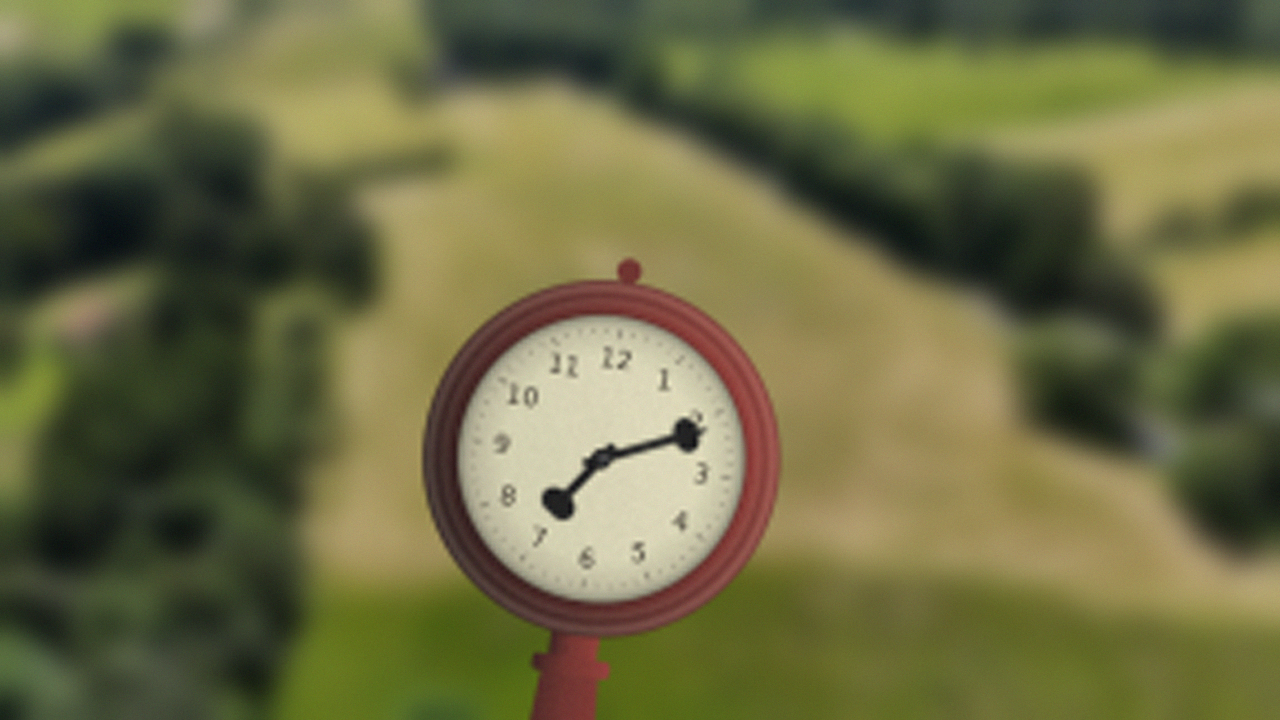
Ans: 7:11
